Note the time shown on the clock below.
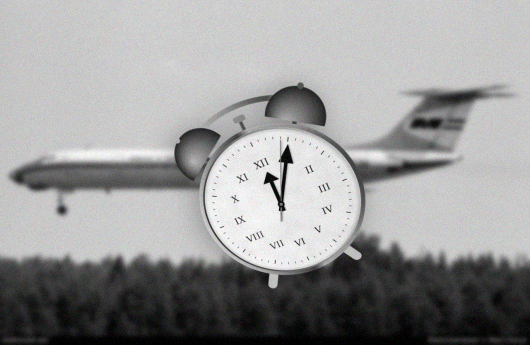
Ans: 12:05:04
